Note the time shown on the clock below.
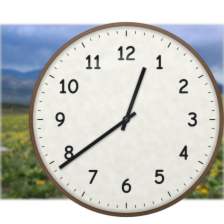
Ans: 12:39
